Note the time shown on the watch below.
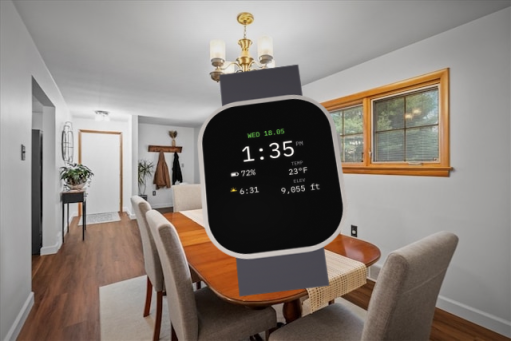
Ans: 1:35
